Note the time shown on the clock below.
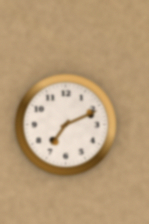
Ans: 7:11
